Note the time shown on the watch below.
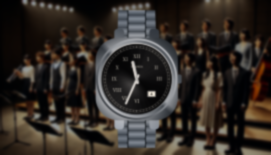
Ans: 11:34
